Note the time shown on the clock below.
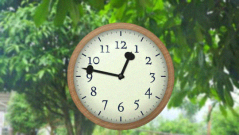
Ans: 12:47
